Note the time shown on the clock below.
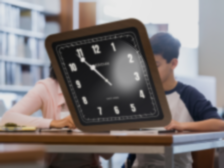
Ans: 10:54
